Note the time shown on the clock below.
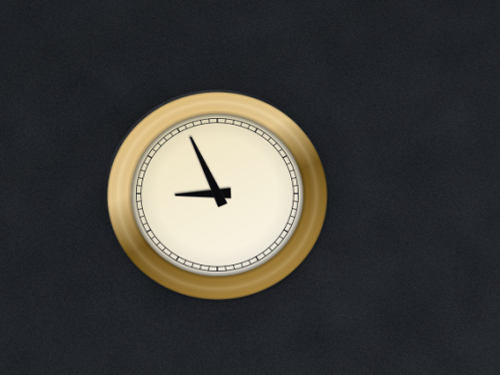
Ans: 8:56
